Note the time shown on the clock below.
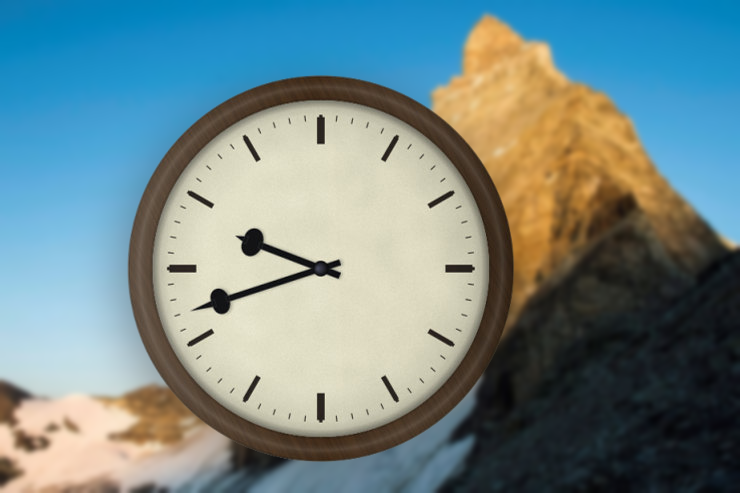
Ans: 9:42
